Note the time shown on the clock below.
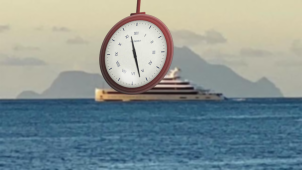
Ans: 11:27
